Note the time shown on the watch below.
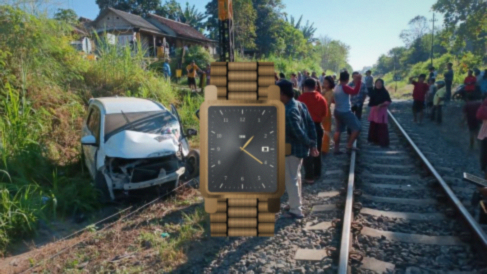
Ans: 1:21
